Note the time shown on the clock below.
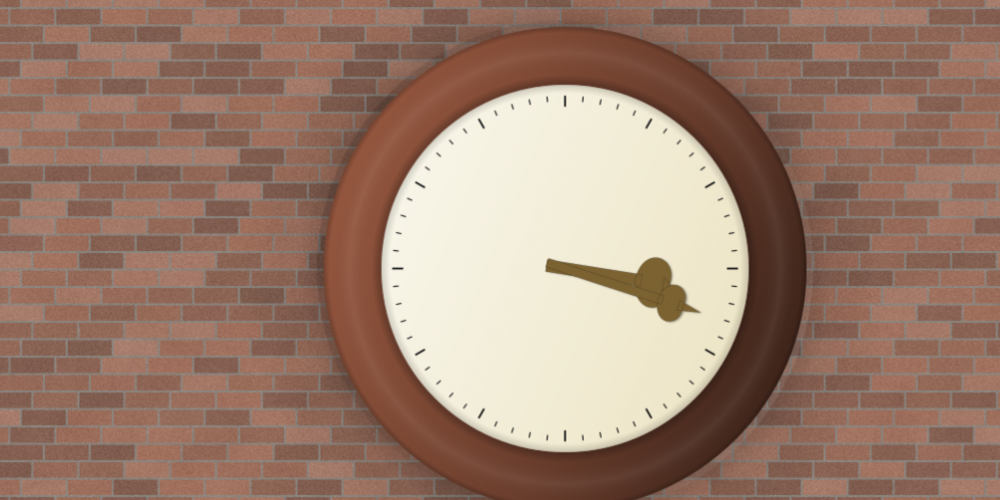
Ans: 3:18
